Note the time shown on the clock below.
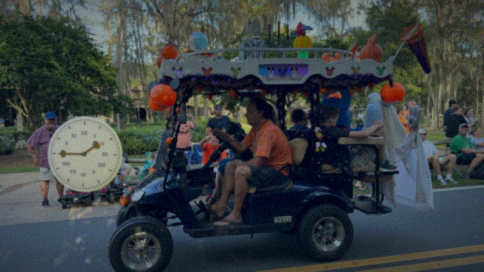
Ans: 1:45
